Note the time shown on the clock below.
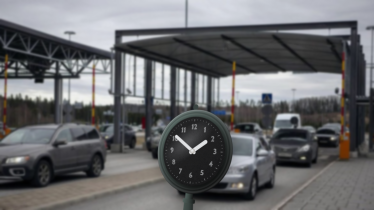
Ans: 1:51
